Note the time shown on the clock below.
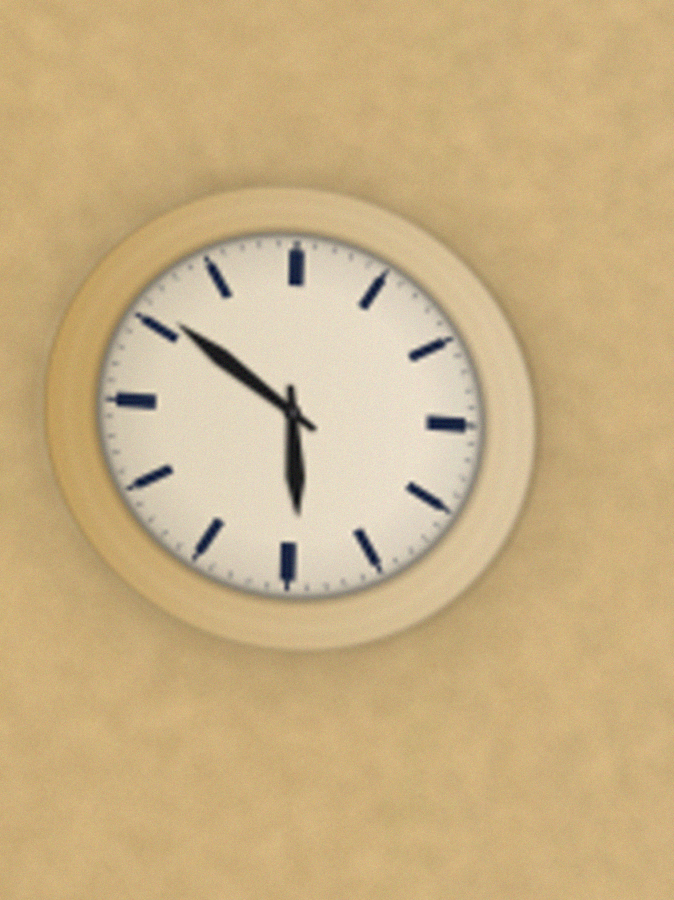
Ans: 5:51
